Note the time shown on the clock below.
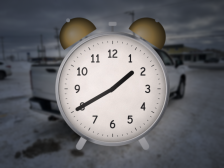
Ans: 1:40
